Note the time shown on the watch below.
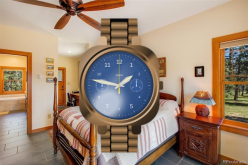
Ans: 1:47
